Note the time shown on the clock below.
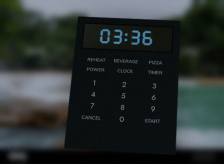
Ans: 3:36
